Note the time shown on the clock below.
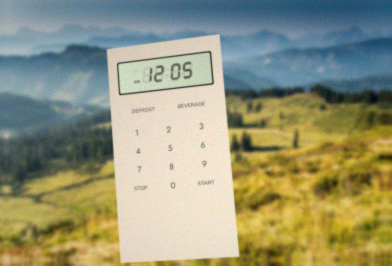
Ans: 12:05
